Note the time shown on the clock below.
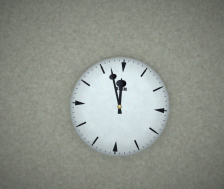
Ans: 11:57
